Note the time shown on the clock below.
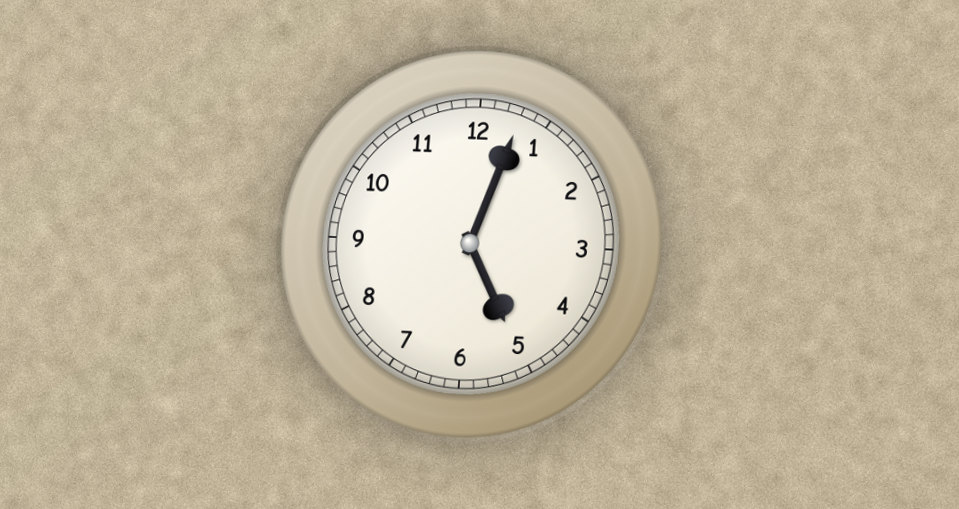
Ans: 5:03
